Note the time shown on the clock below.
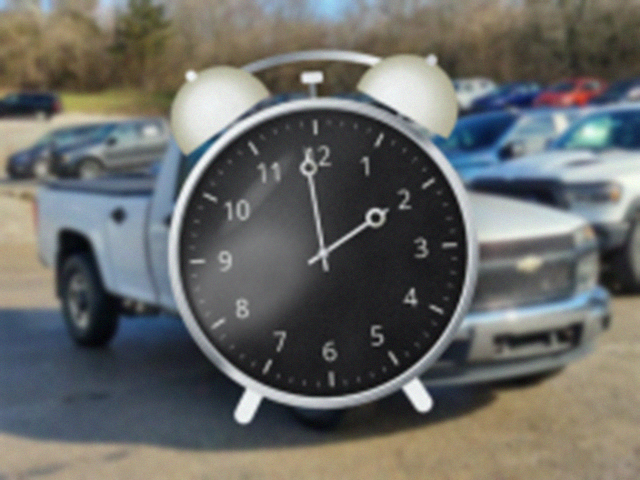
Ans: 1:59
